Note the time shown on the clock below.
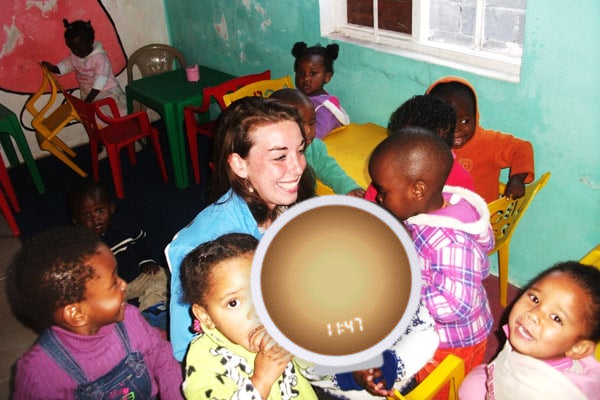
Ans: 11:47
